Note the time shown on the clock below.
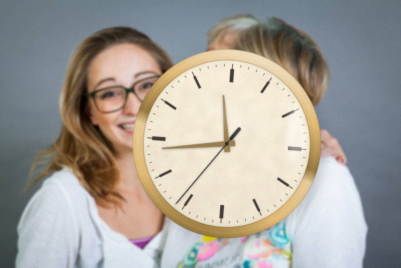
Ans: 11:43:36
